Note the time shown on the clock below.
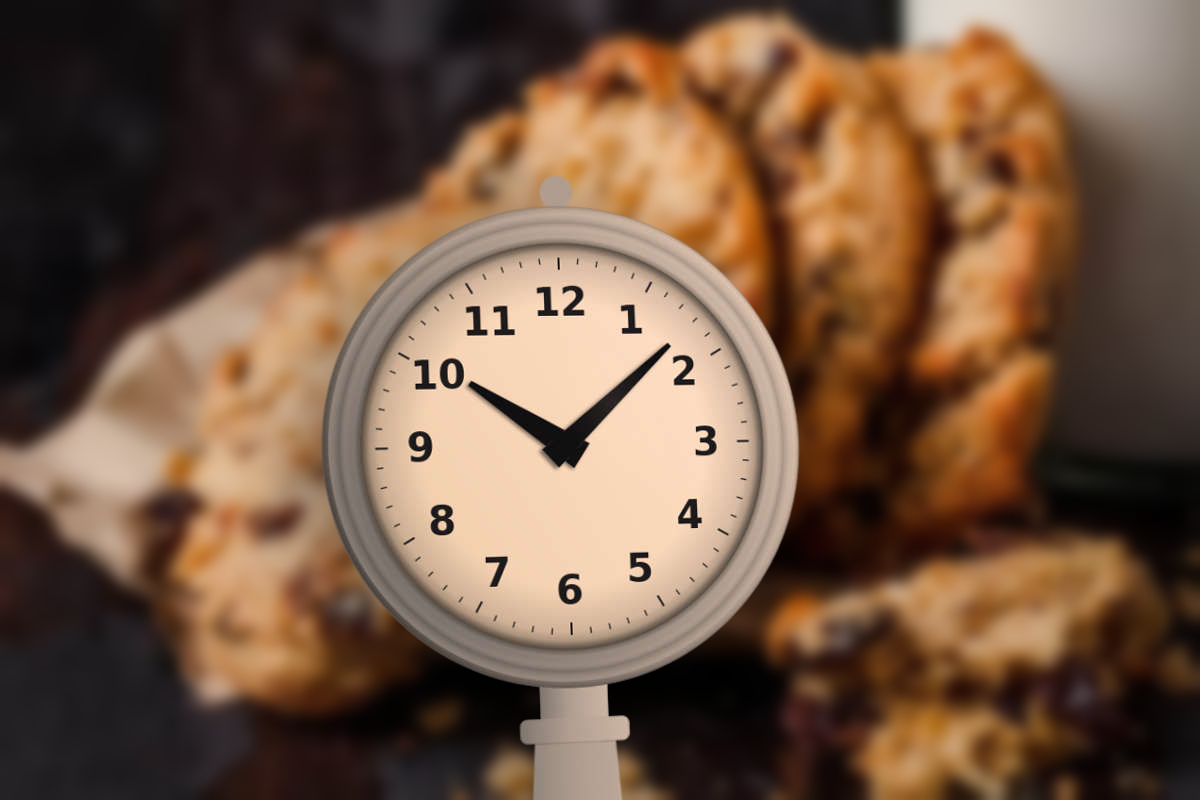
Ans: 10:08
